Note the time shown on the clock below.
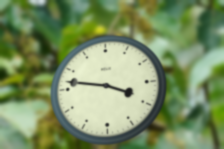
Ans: 3:47
